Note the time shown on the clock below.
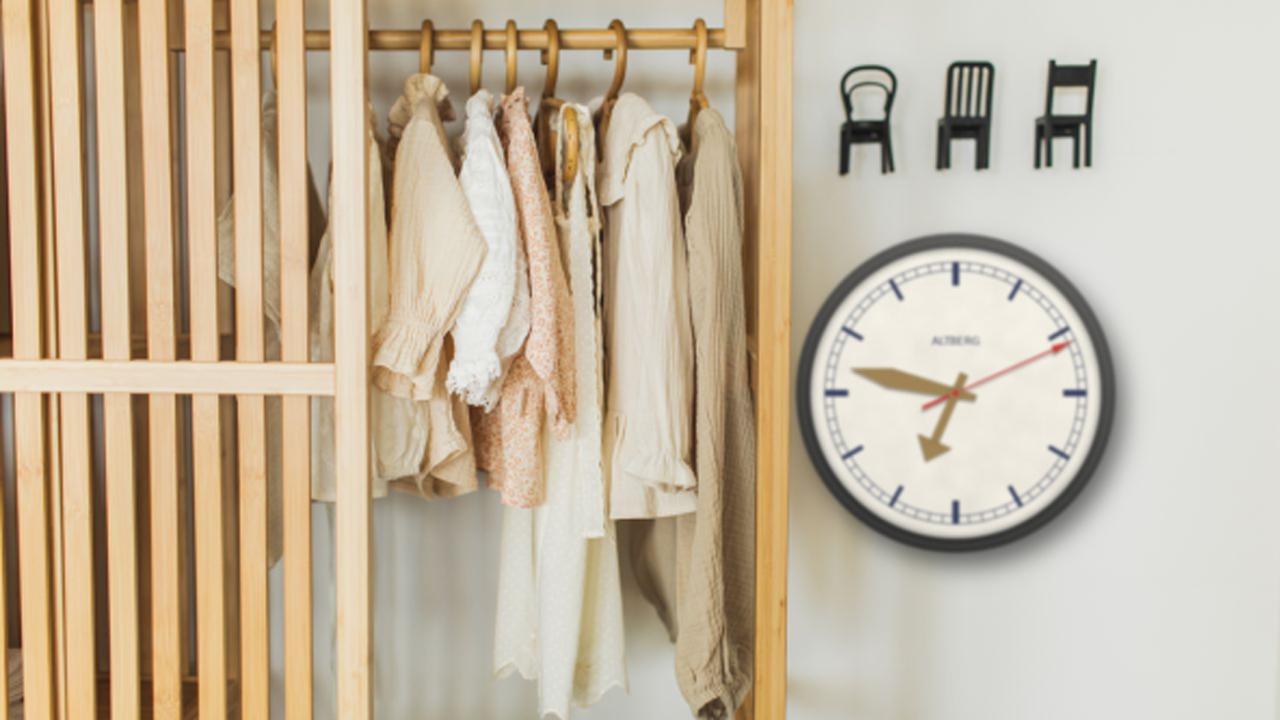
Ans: 6:47:11
